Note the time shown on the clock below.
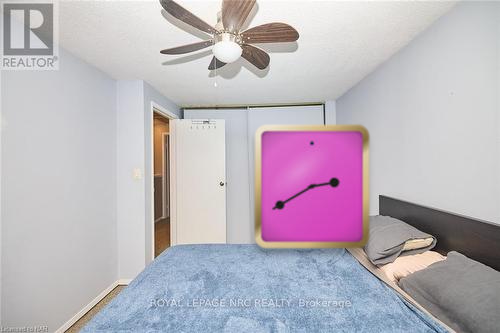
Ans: 2:40
